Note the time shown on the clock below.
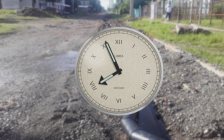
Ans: 7:56
